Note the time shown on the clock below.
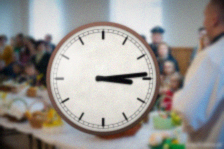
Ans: 3:14
